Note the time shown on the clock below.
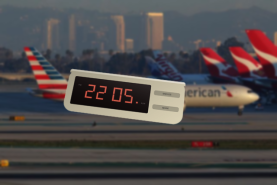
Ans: 22:05
